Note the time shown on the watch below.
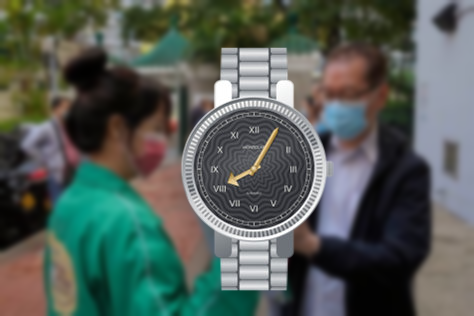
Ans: 8:05
